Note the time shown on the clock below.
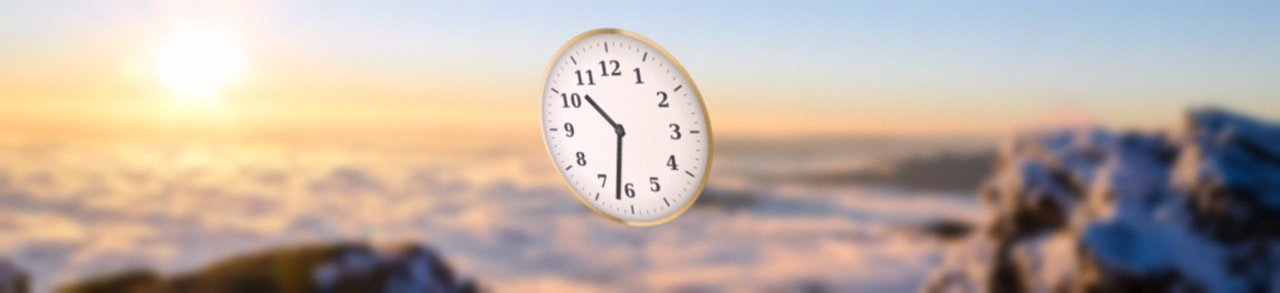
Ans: 10:32
